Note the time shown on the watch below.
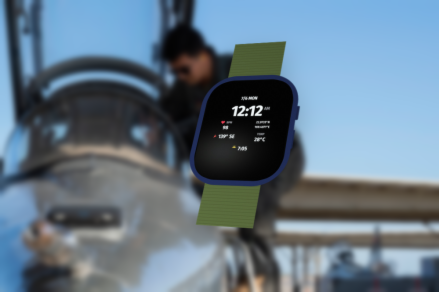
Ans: 12:12
